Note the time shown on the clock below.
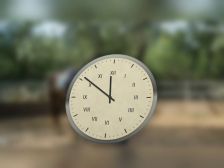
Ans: 11:51
